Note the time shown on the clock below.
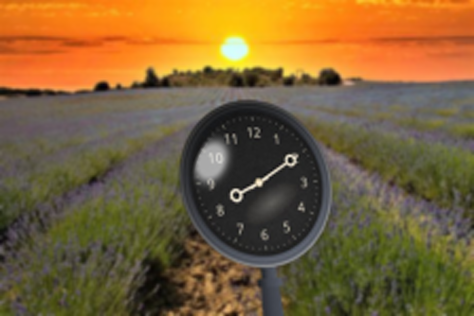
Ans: 8:10
